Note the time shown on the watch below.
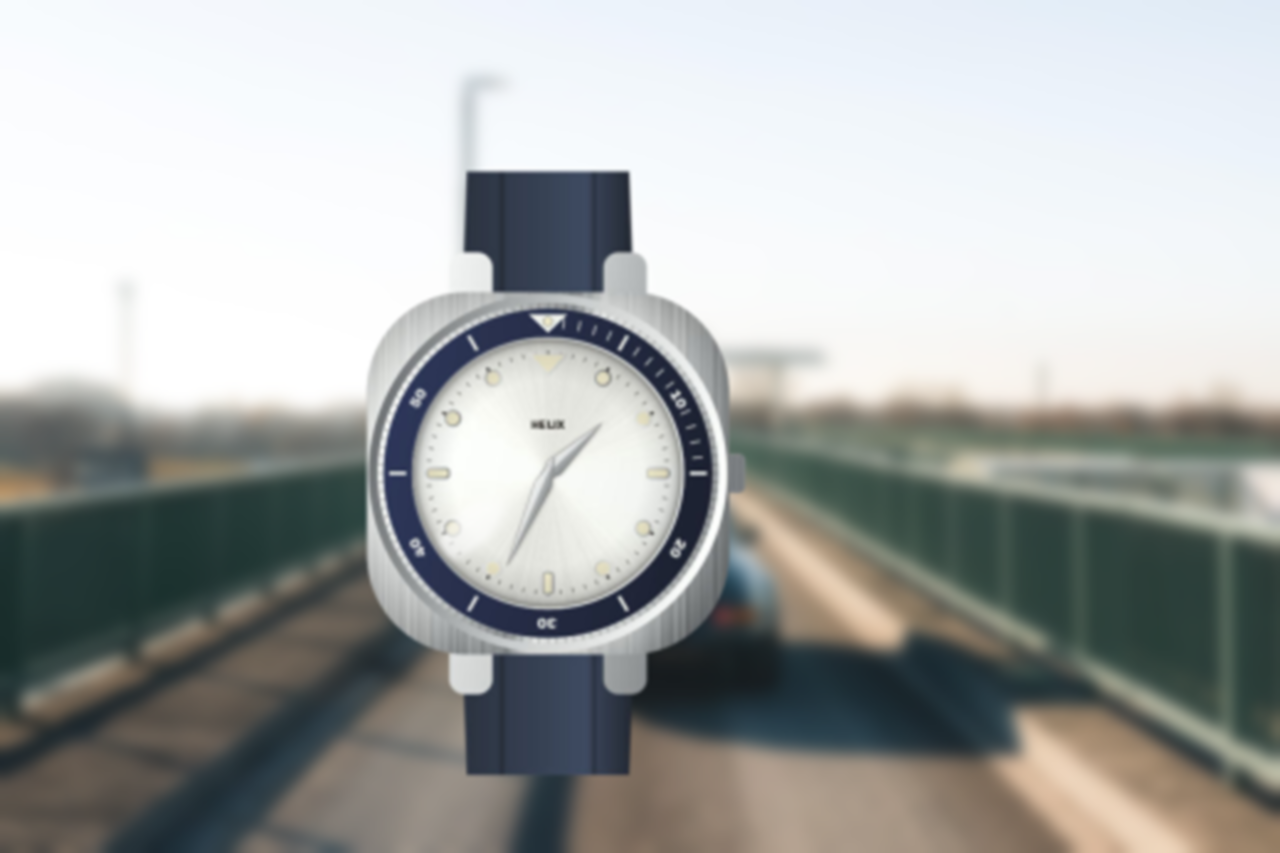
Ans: 1:34
